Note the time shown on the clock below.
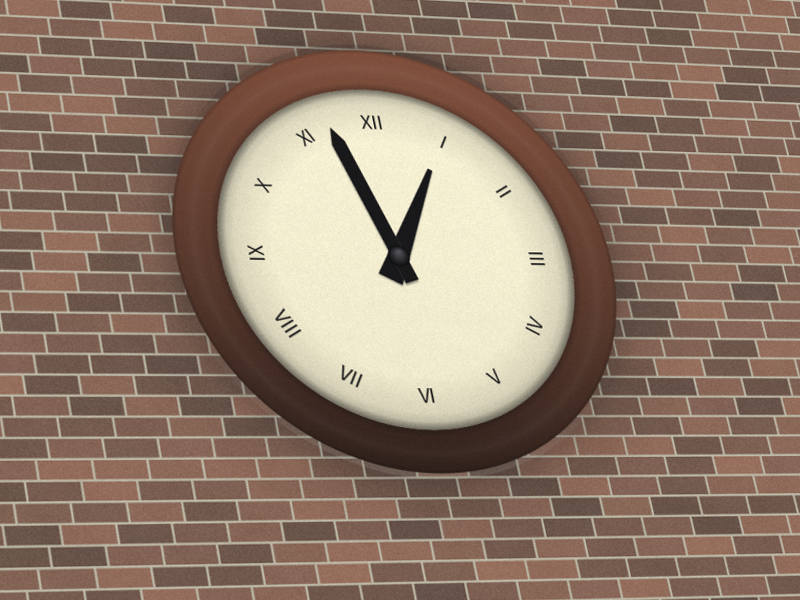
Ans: 12:57
